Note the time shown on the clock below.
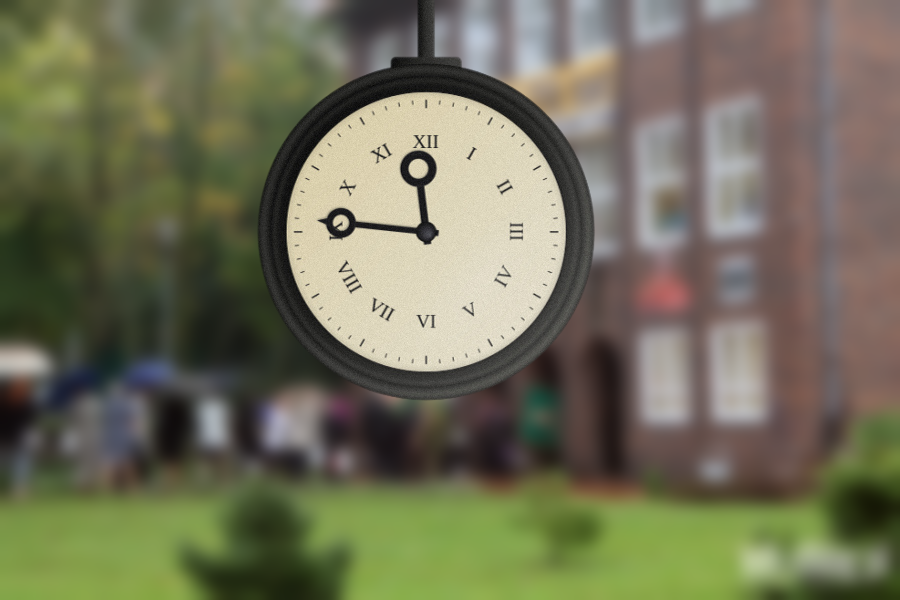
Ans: 11:46
